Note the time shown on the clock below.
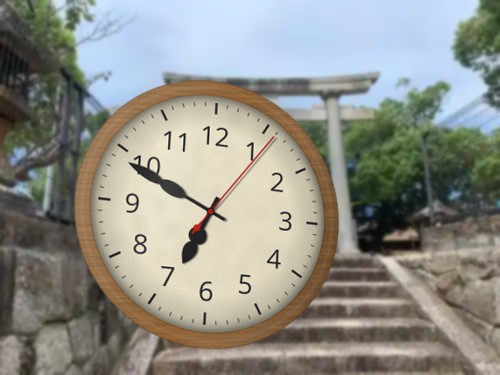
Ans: 6:49:06
